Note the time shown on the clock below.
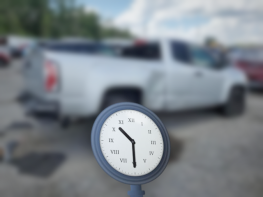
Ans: 10:30
